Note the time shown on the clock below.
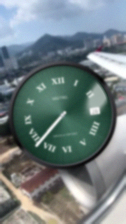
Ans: 7:38
